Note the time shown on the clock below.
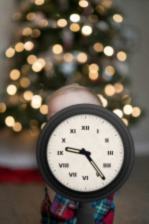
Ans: 9:24
